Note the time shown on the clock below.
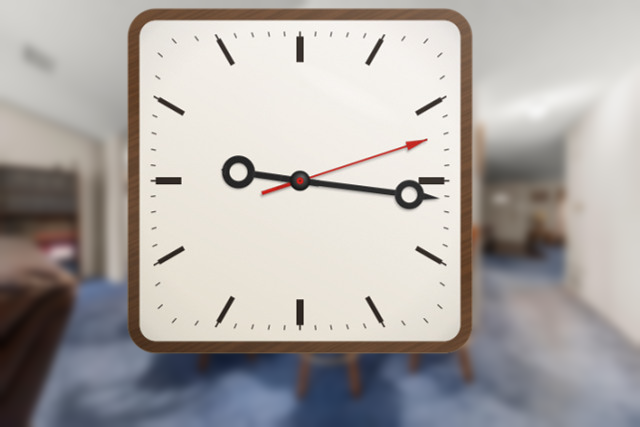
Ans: 9:16:12
